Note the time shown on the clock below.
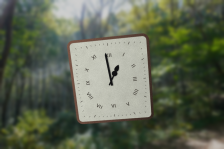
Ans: 12:59
